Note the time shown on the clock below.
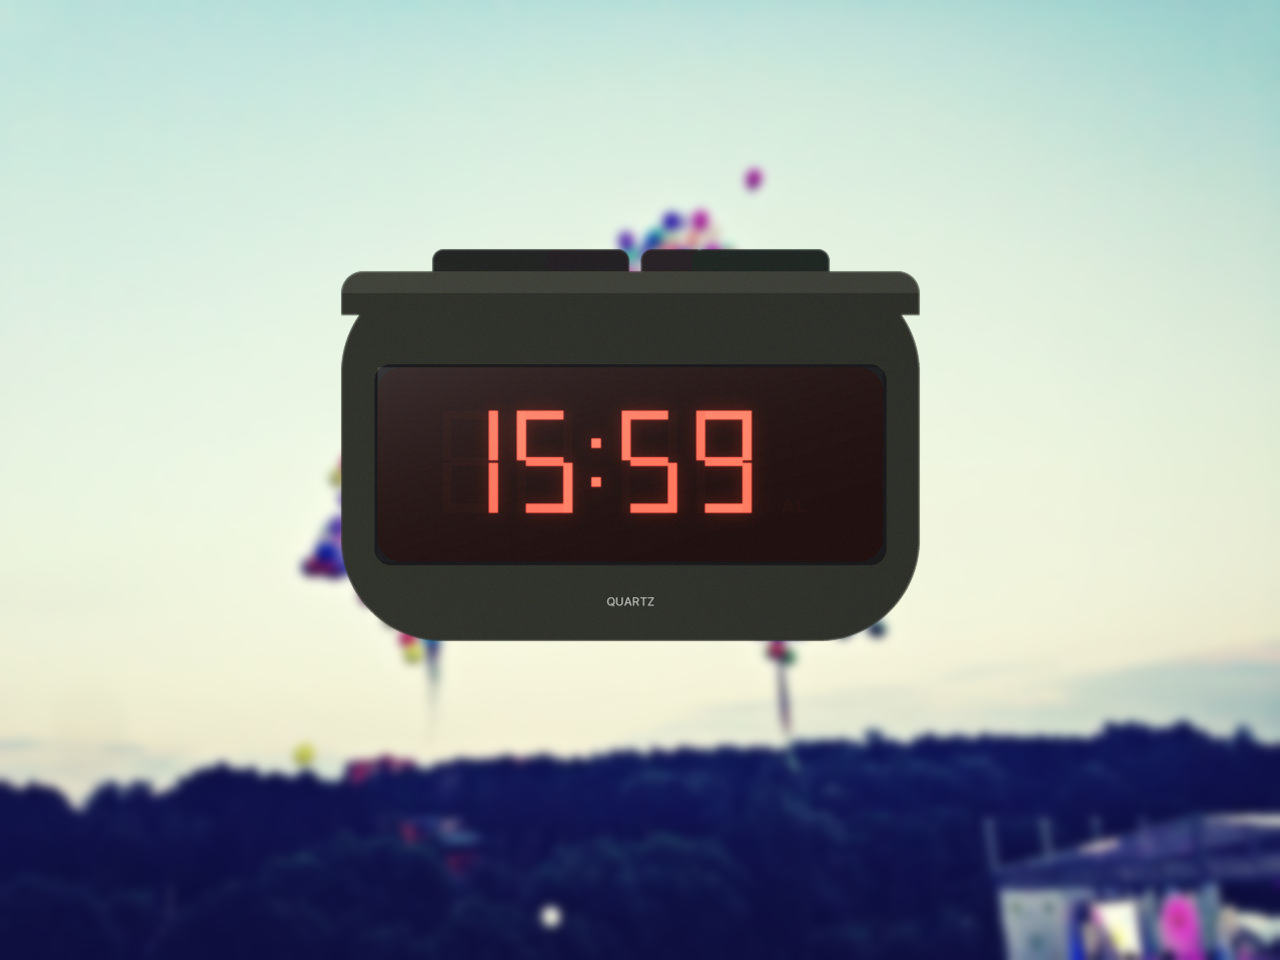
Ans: 15:59
